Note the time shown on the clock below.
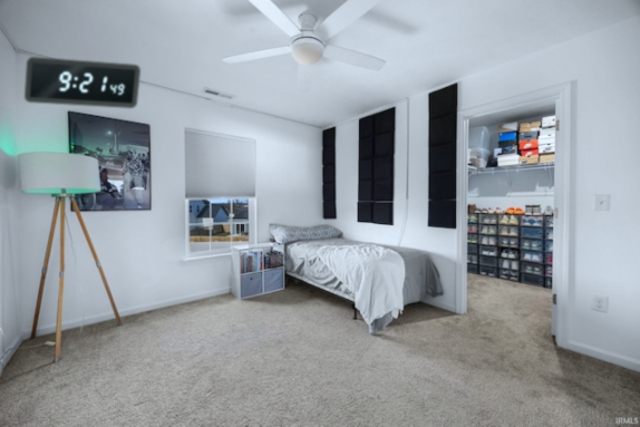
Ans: 9:21
